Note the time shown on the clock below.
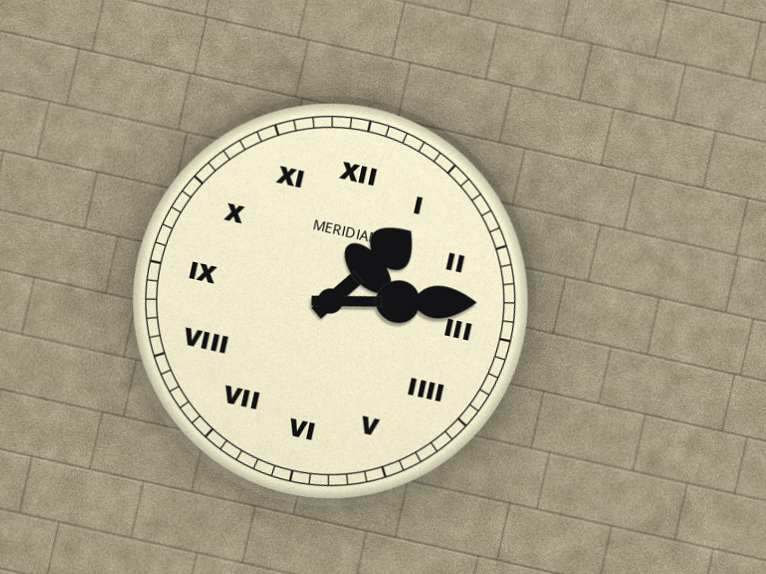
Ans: 1:13
